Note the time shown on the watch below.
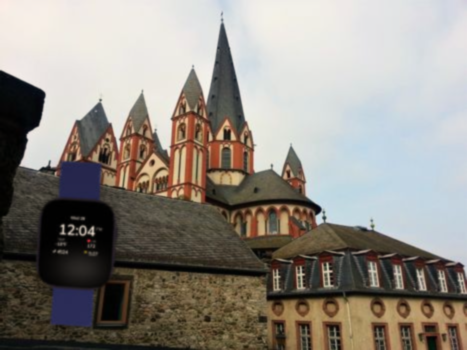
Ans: 12:04
